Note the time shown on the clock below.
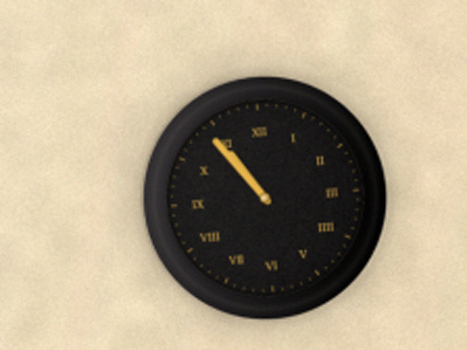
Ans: 10:54
